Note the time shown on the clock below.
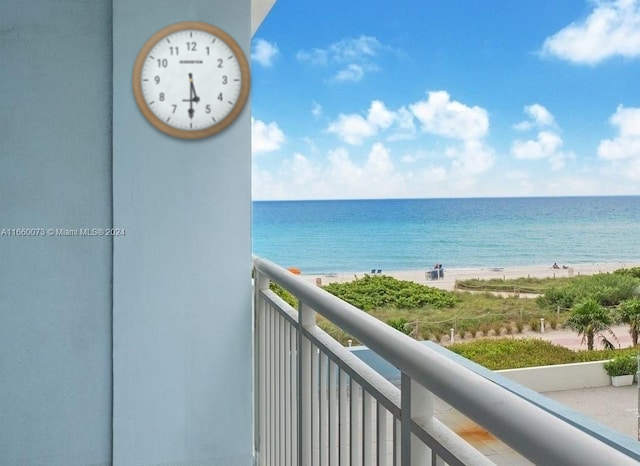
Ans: 5:30
